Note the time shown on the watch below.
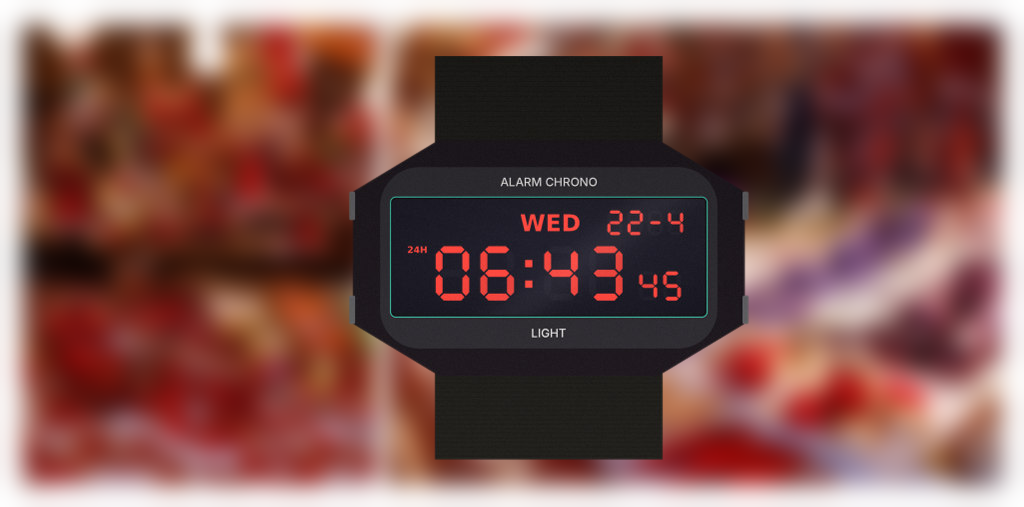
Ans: 6:43:45
